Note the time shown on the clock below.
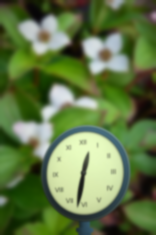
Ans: 12:32
